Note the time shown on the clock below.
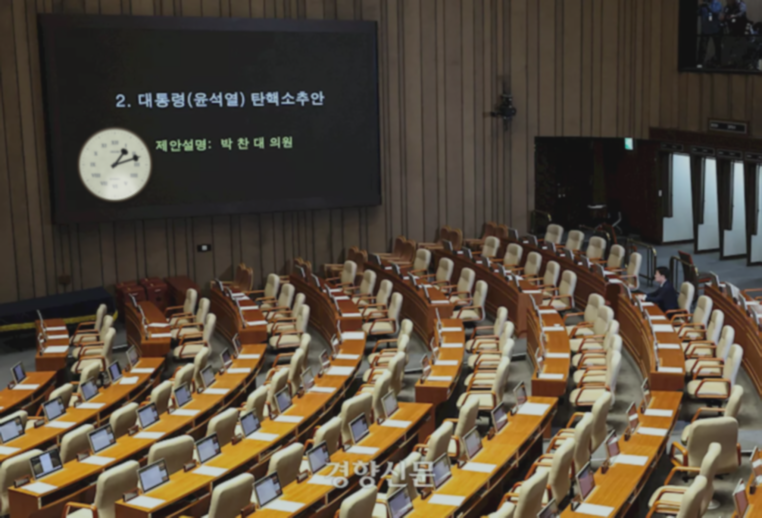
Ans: 1:12
